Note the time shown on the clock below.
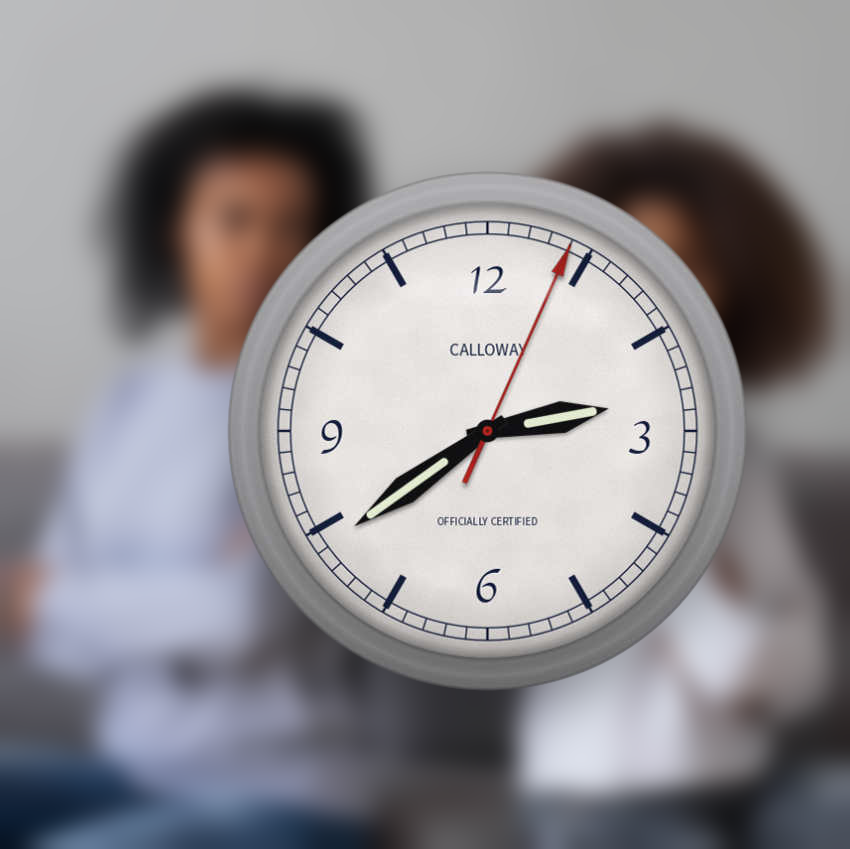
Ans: 2:39:04
